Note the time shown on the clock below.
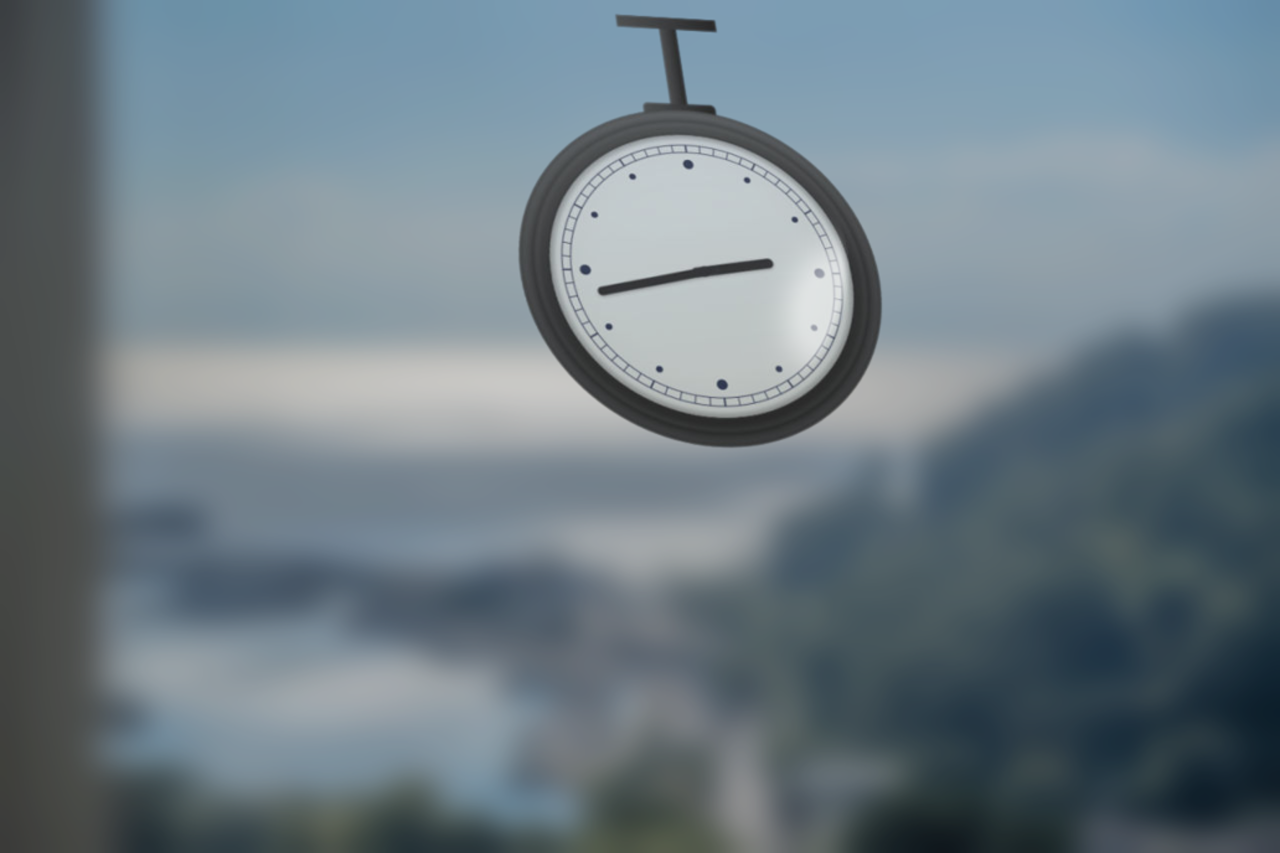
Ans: 2:43
